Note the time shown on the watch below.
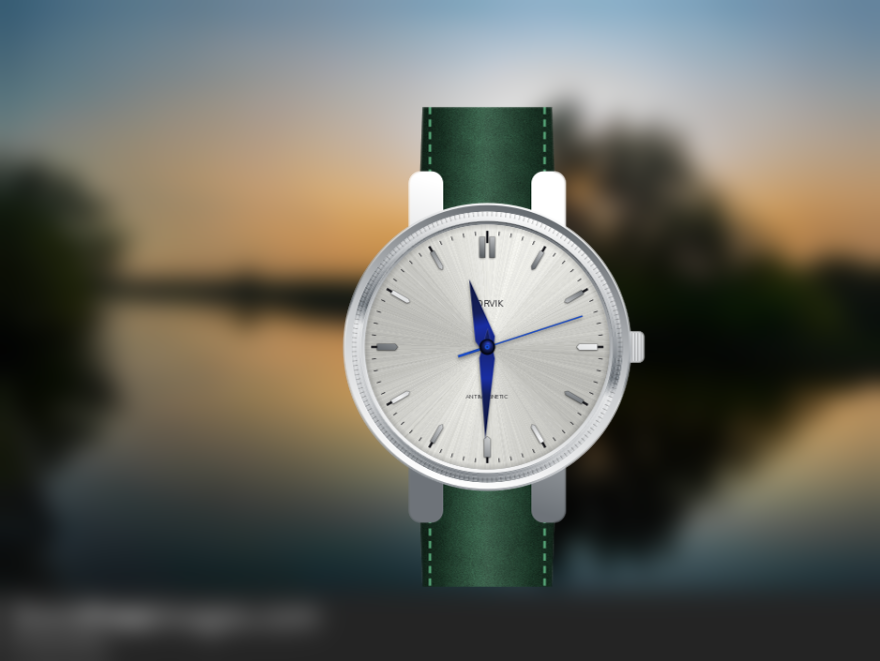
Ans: 11:30:12
